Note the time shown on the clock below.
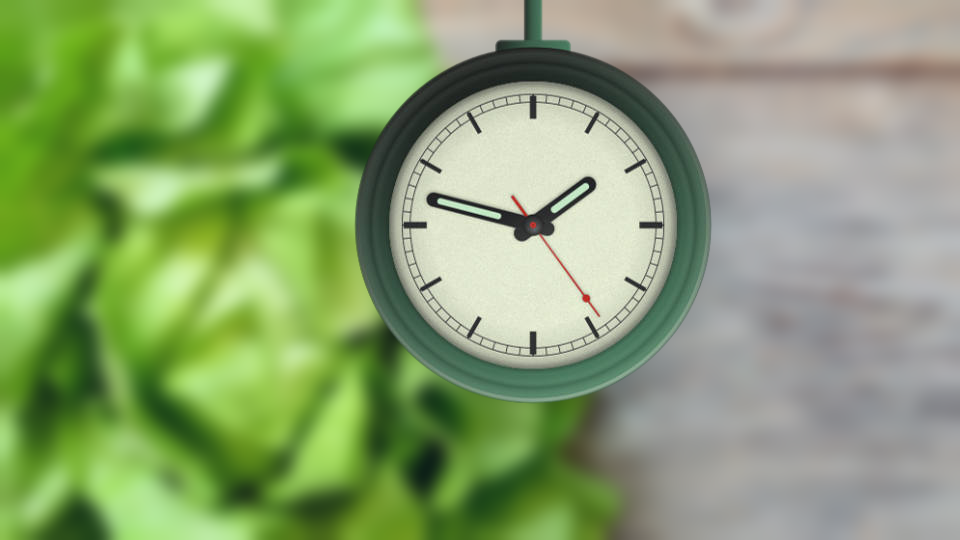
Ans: 1:47:24
